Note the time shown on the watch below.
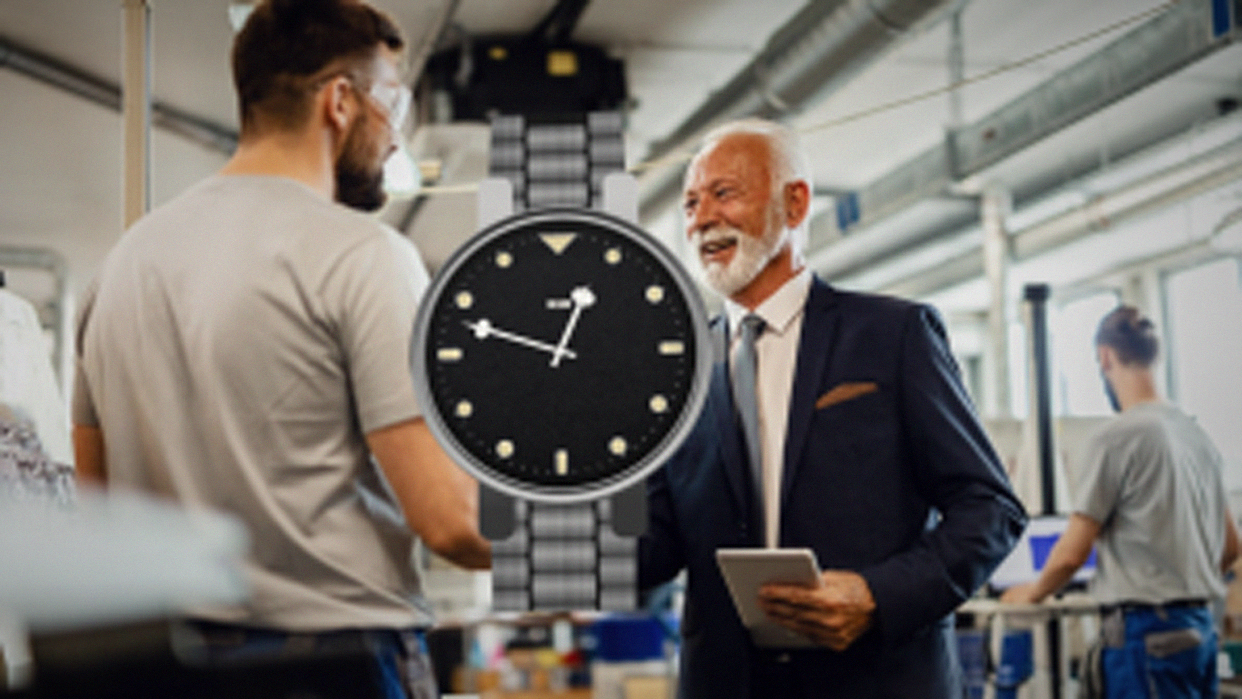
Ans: 12:48
